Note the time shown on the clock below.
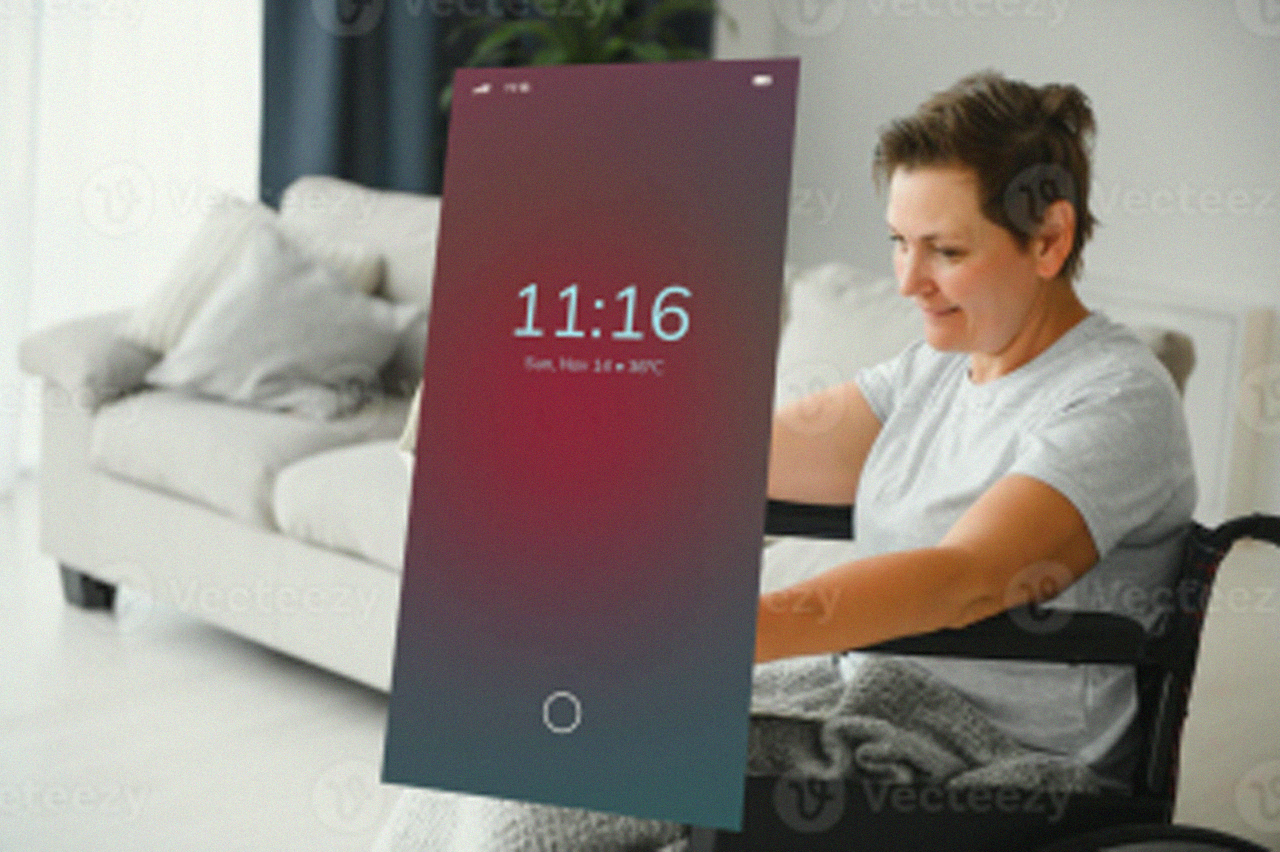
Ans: 11:16
